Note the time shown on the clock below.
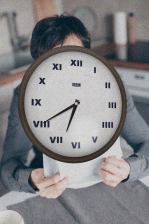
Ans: 6:40
